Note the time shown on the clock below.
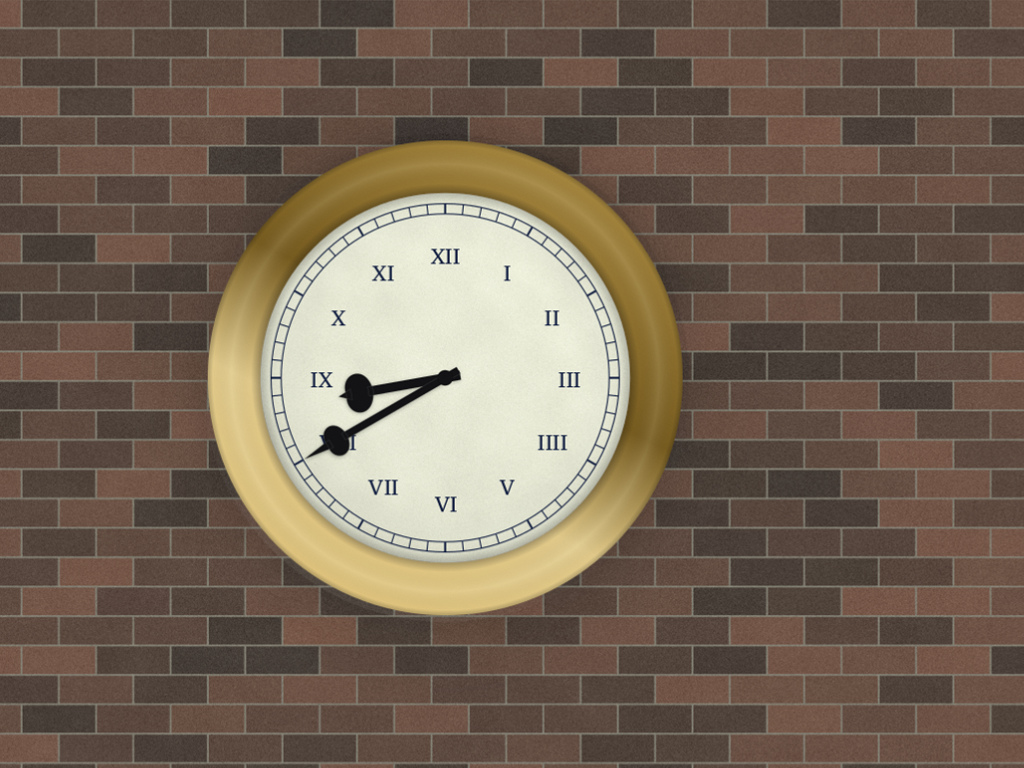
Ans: 8:40
